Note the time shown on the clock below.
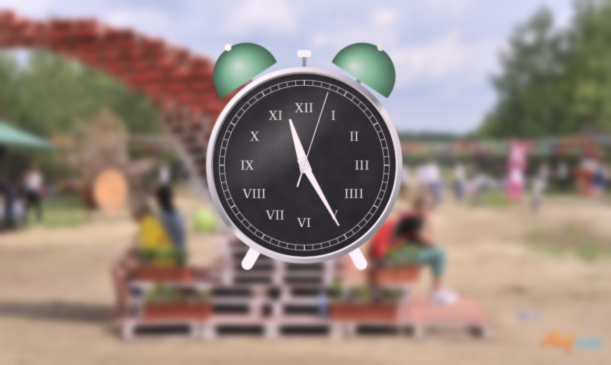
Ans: 11:25:03
